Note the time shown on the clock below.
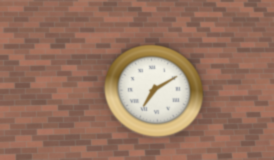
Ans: 7:10
